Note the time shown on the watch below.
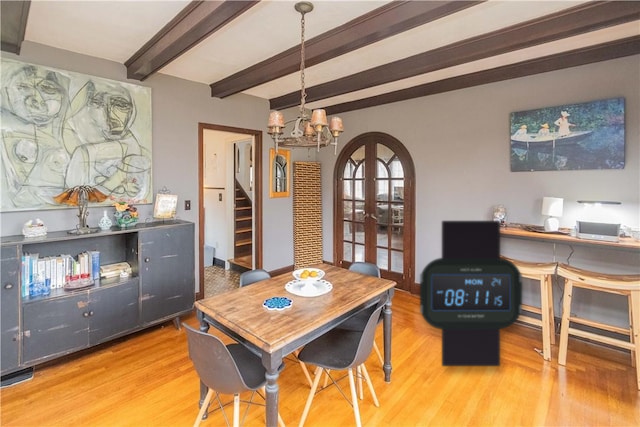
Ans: 8:11
